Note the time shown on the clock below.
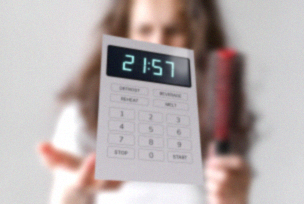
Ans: 21:57
